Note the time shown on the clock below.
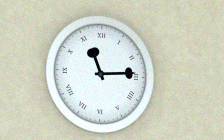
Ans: 11:14
